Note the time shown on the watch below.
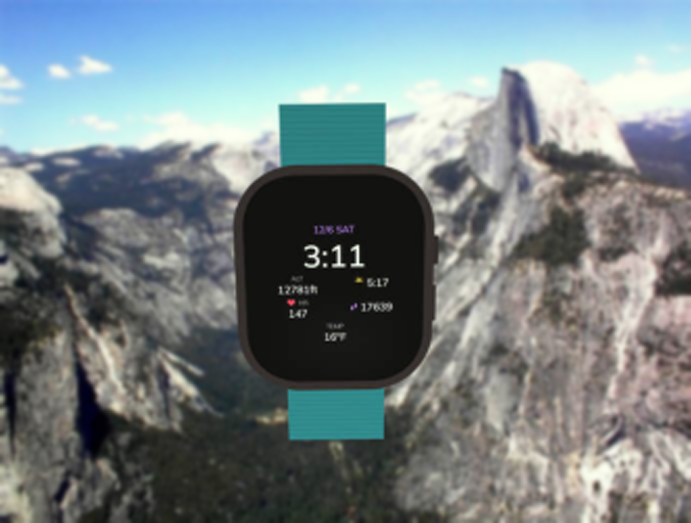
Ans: 3:11
